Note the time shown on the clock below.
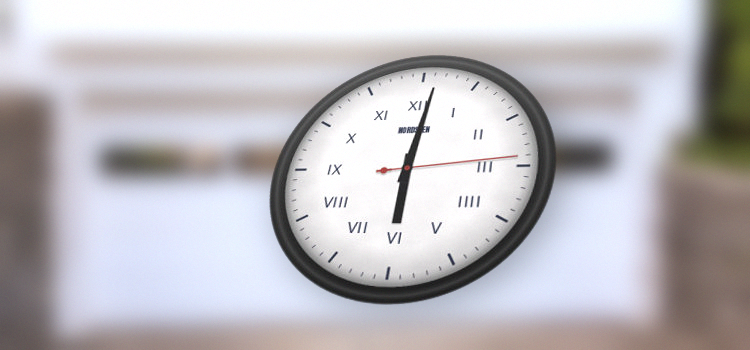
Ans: 6:01:14
